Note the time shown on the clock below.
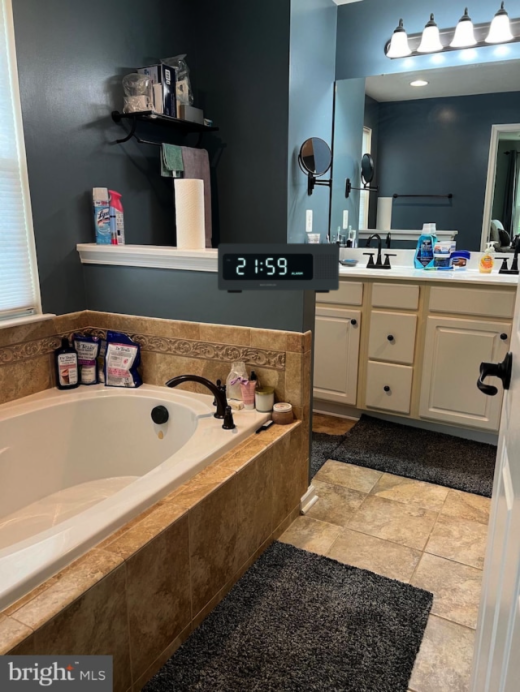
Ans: 21:59
